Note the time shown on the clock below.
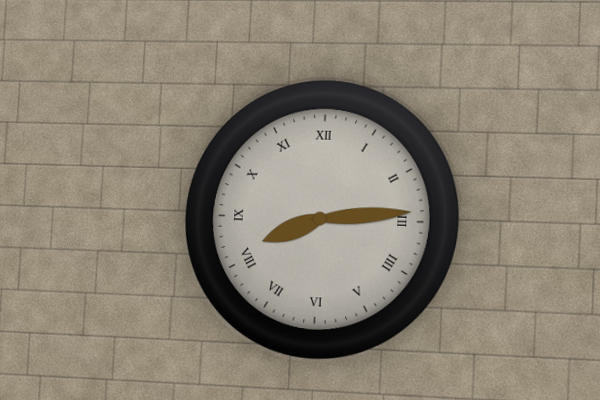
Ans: 8:14
